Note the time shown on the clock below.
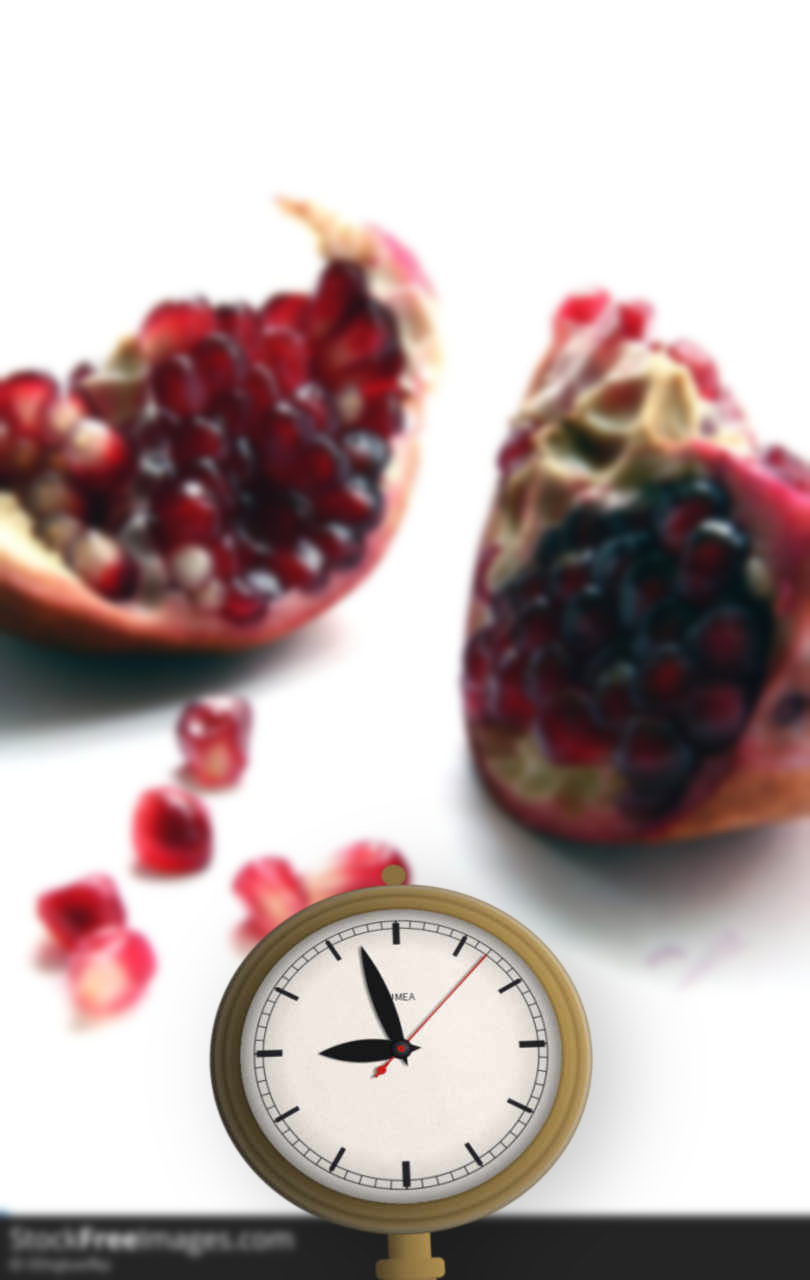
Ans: 8:57:07
